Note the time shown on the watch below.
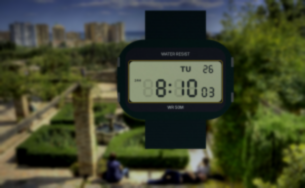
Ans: 8:10:03
